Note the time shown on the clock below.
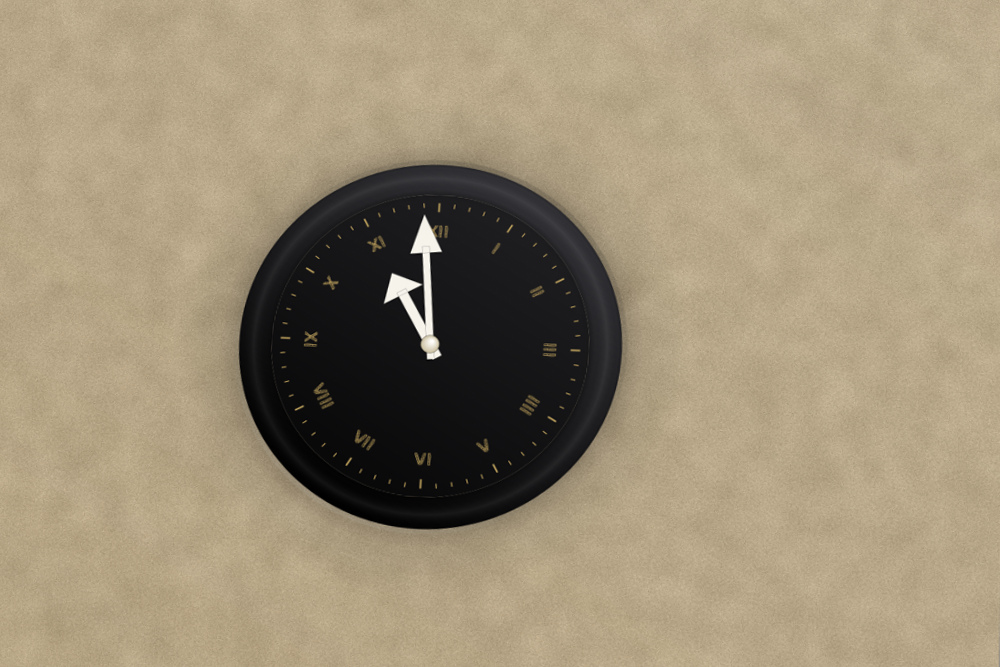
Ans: 10:59
